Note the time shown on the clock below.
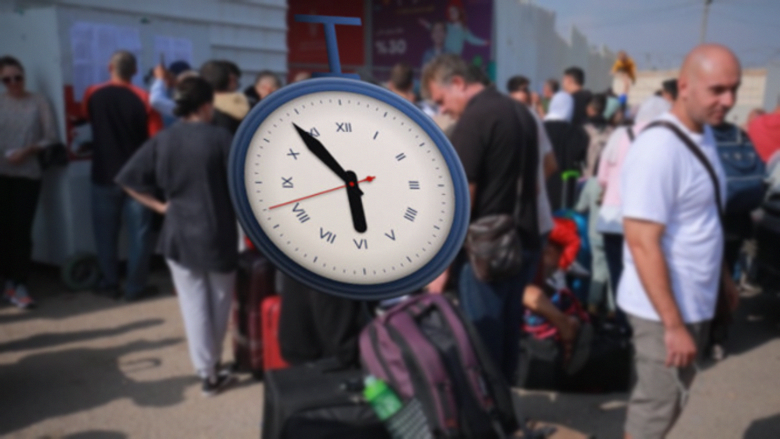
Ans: 5:53:42
